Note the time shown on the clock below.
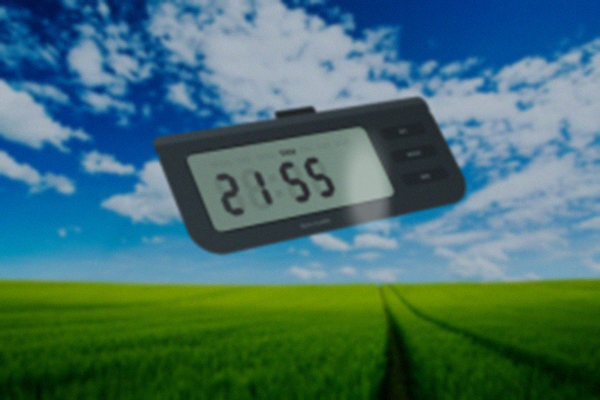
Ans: 21:55
